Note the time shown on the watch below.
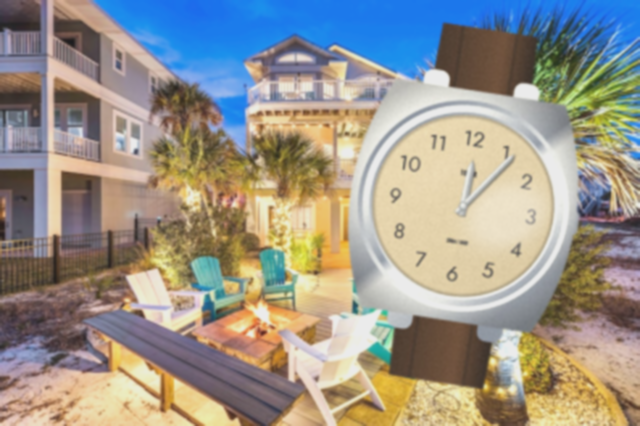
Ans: 12:06
